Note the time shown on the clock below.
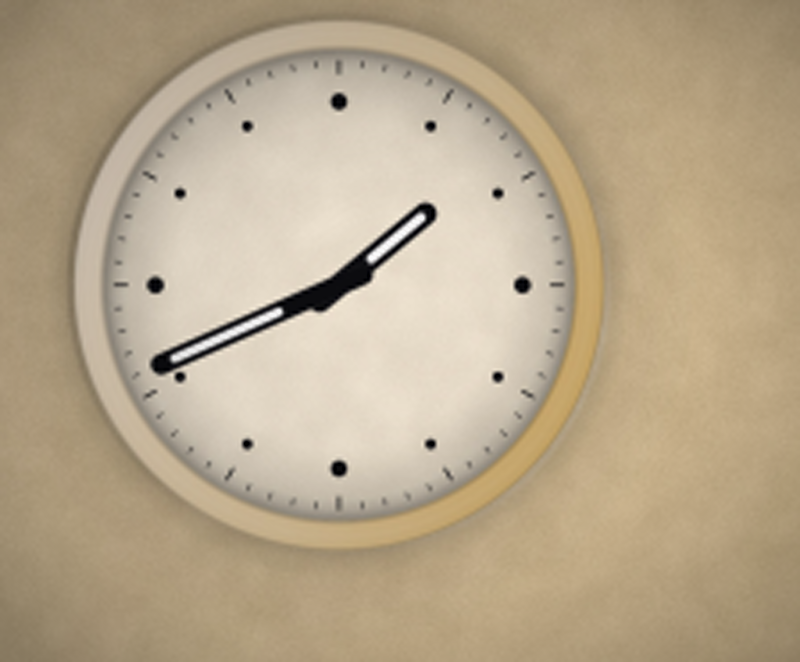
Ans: 1:41
